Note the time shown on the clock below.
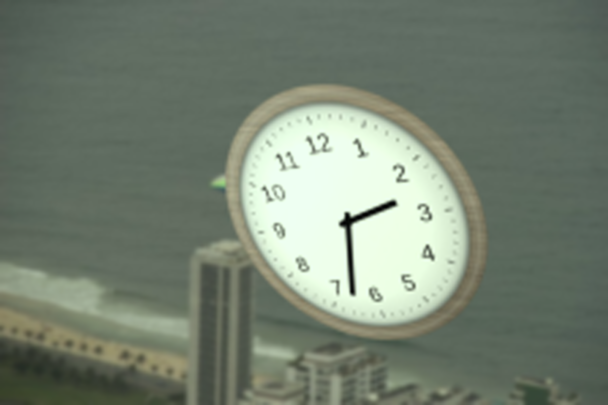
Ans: 2:33
